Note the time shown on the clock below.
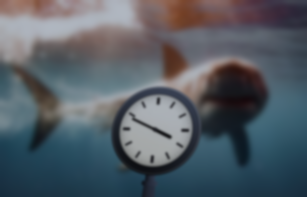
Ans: 3:49
